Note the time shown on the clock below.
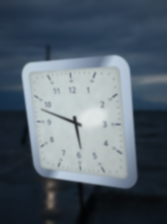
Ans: 5:48
